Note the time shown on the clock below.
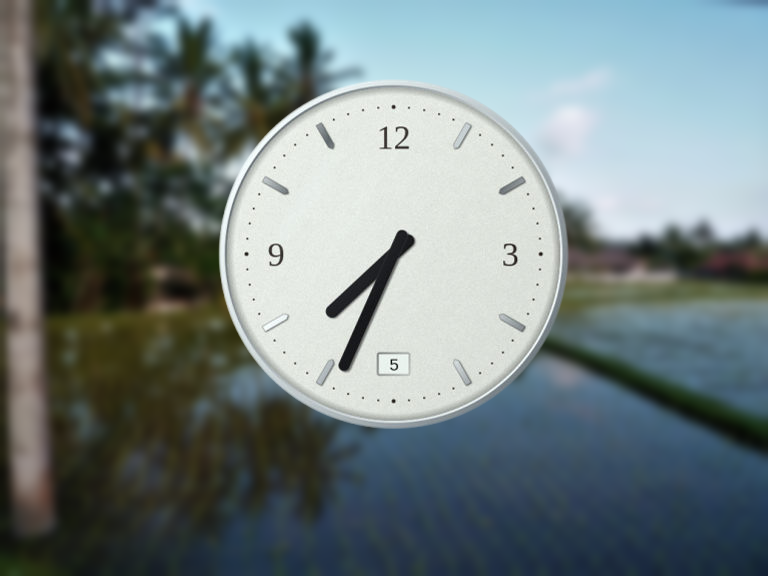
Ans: 7:34
